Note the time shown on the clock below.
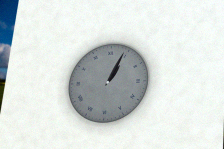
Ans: 1:04
